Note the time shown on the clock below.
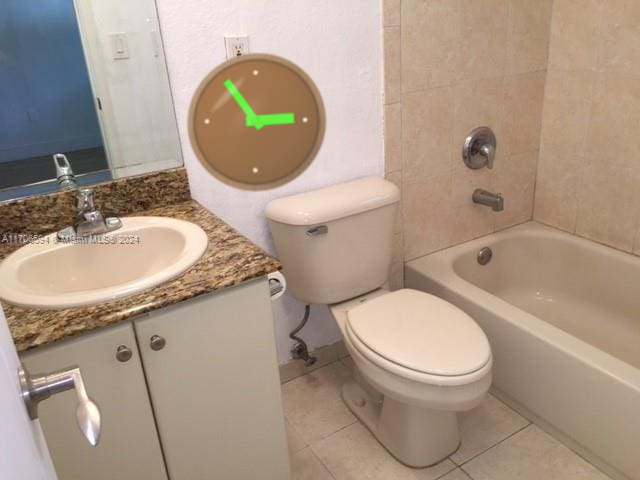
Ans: 2:54
